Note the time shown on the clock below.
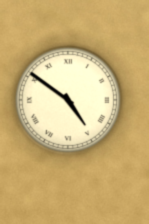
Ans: 4:51
